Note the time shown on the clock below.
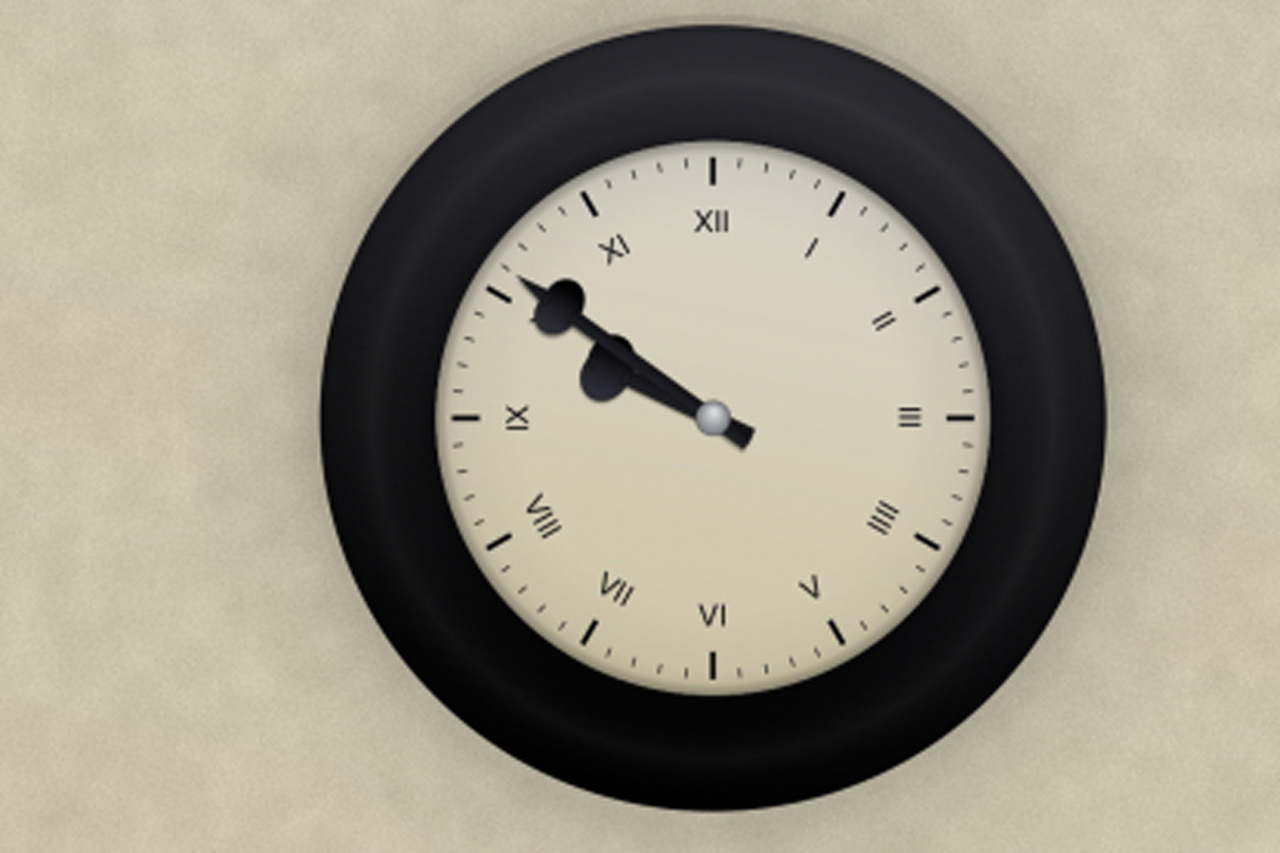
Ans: 9:51
